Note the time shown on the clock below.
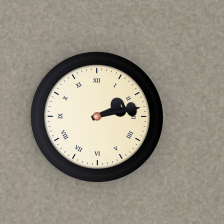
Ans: 2:13
